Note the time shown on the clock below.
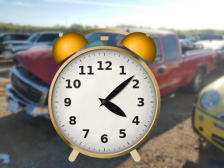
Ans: 4:08
